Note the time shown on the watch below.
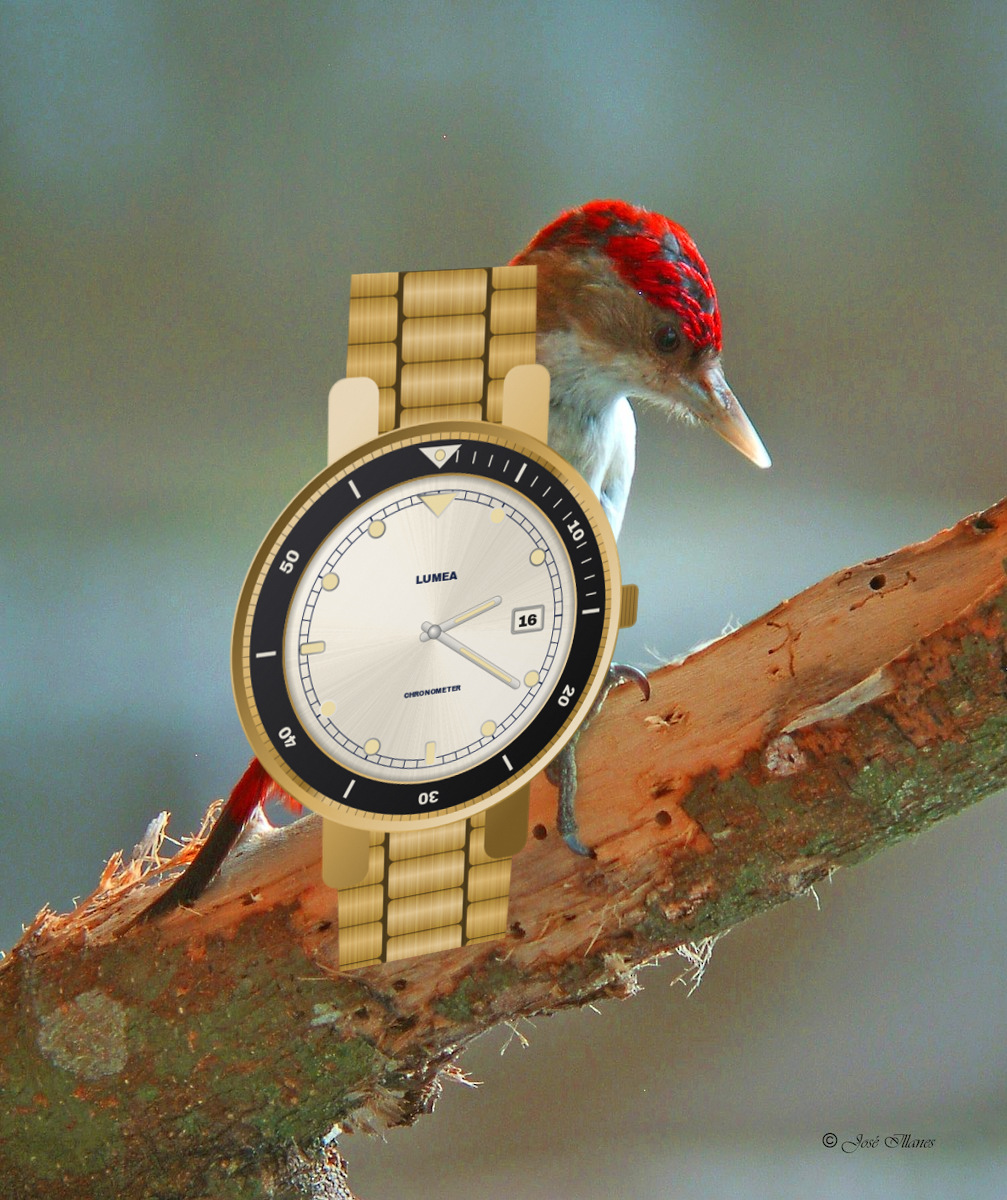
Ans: 2:21
